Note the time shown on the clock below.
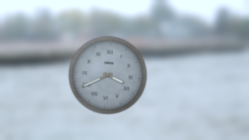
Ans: 3:40
